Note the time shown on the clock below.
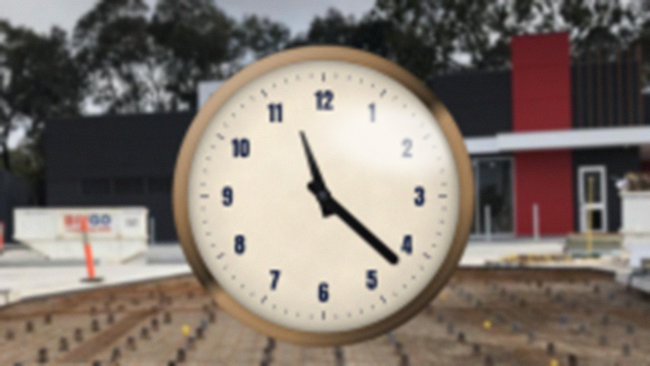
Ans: 11:22
